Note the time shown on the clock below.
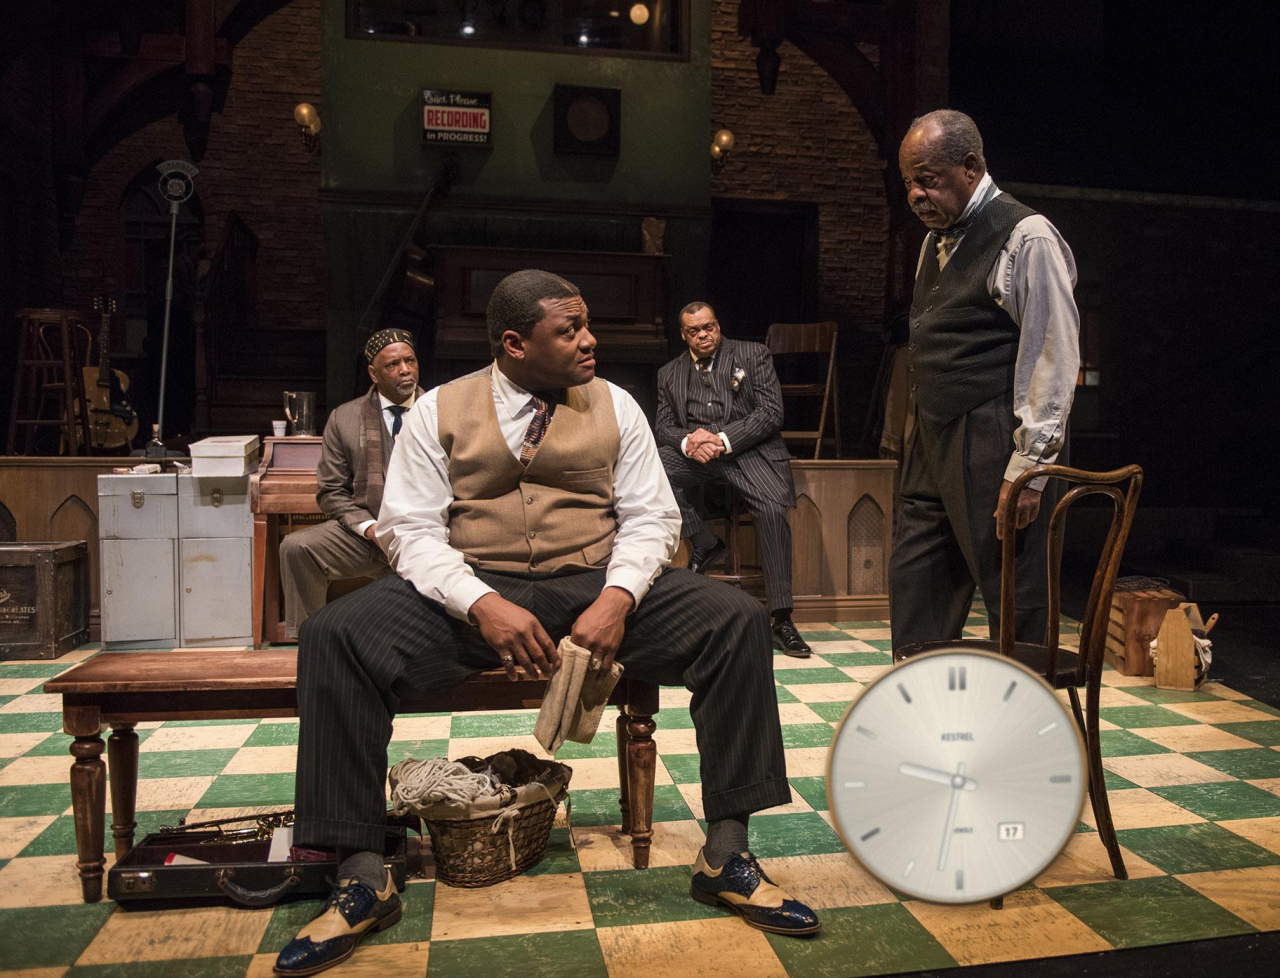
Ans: 9:32
